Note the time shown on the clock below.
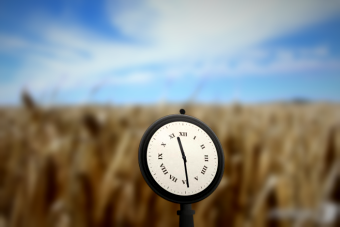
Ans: 11:29
